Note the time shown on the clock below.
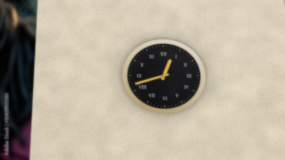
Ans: 12:42
